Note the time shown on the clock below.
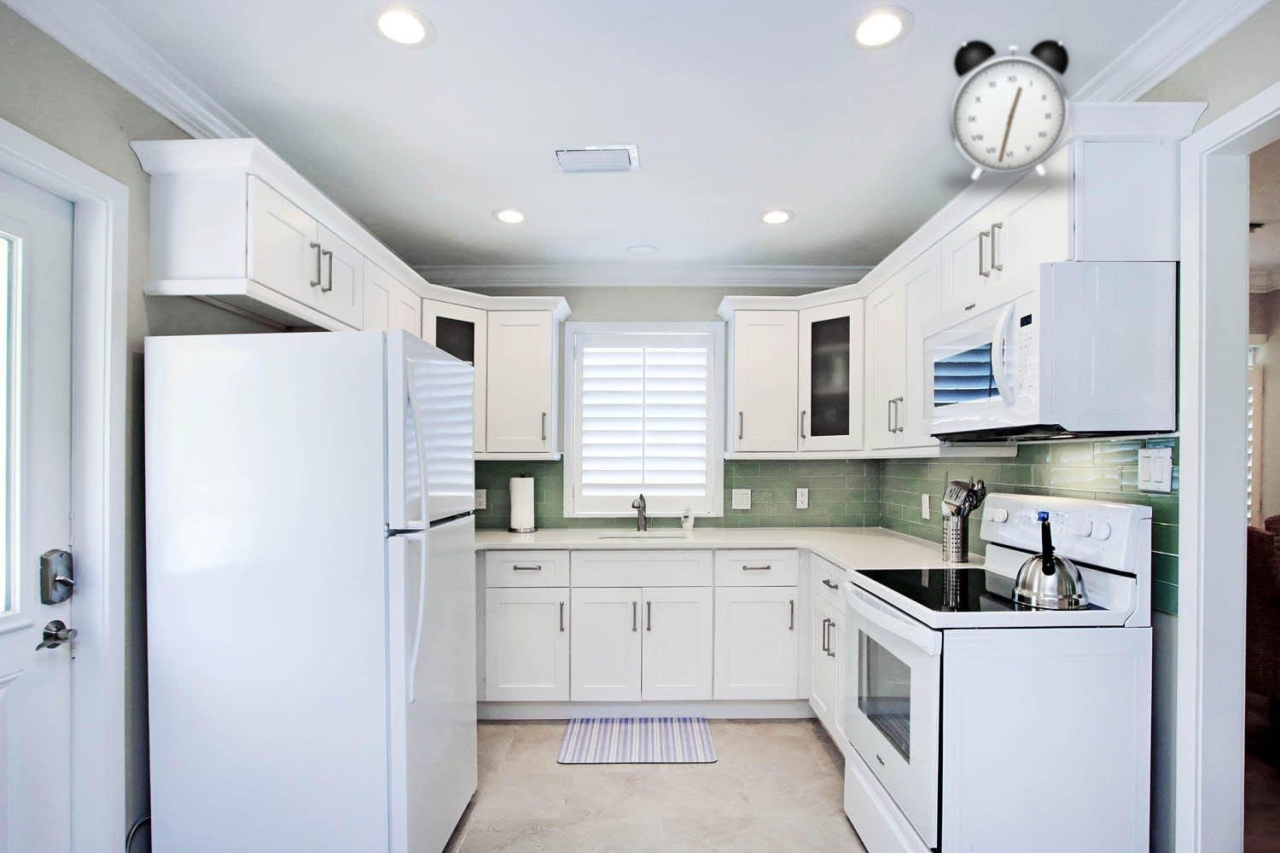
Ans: 12:32
